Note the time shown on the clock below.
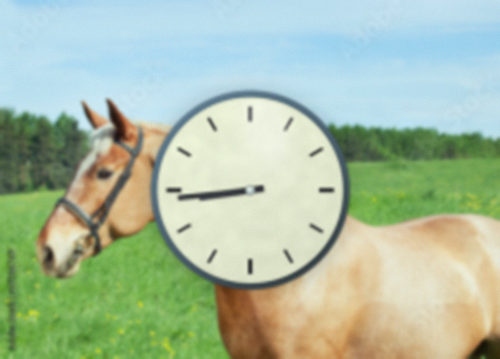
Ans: 8:44
